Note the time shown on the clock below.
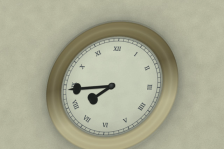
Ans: 7:44
